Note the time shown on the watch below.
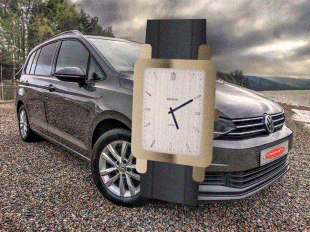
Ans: 5:10
